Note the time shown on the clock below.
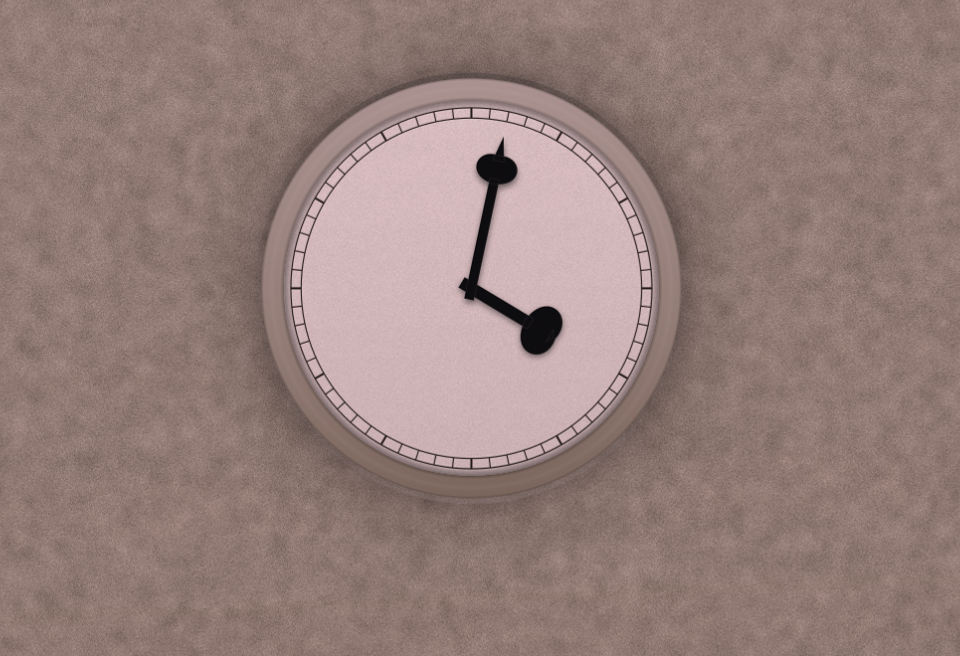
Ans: 4:02
